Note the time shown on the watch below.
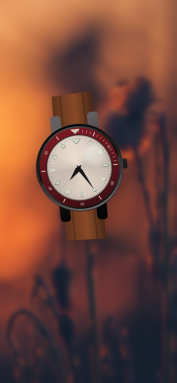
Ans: 7:25
